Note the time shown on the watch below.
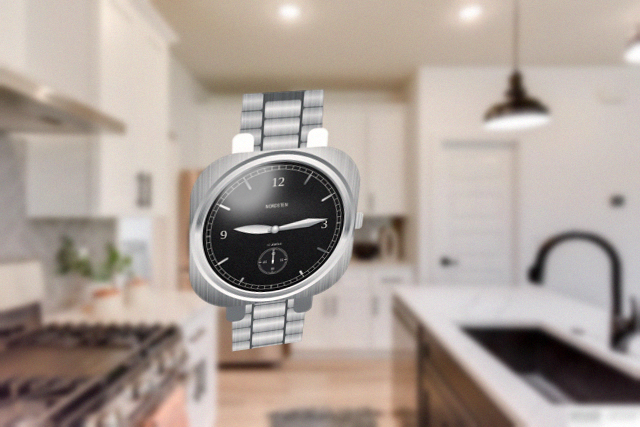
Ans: 9:14
